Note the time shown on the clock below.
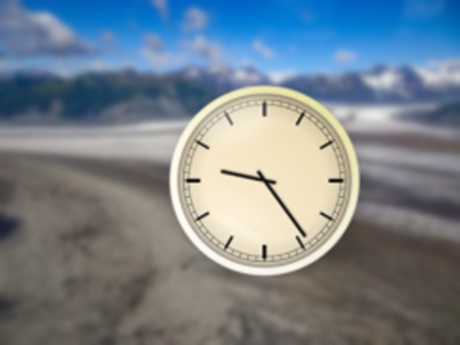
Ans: 9:24
